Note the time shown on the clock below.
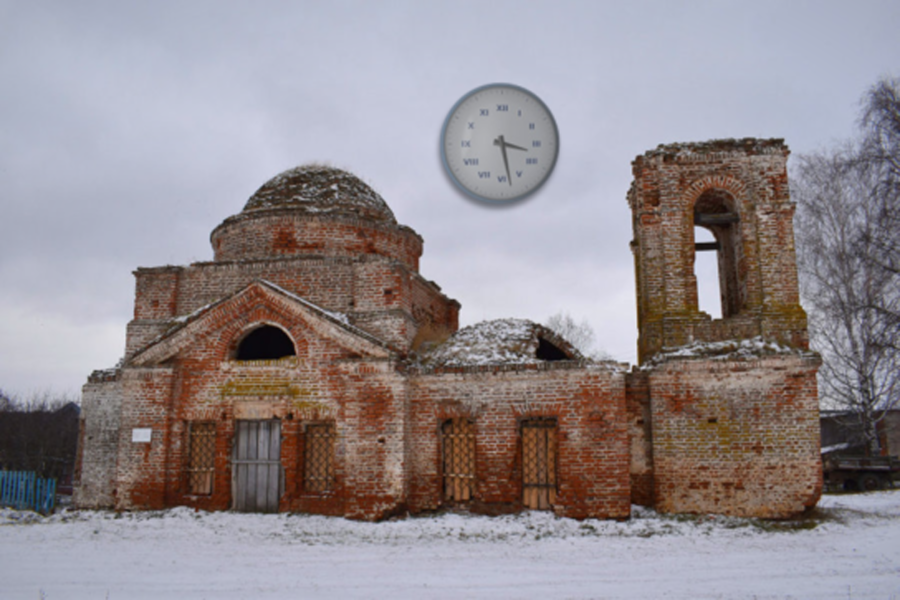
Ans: 3:28
